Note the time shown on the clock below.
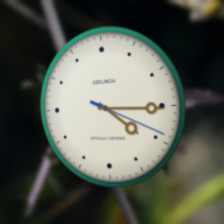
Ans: 4:15:19
